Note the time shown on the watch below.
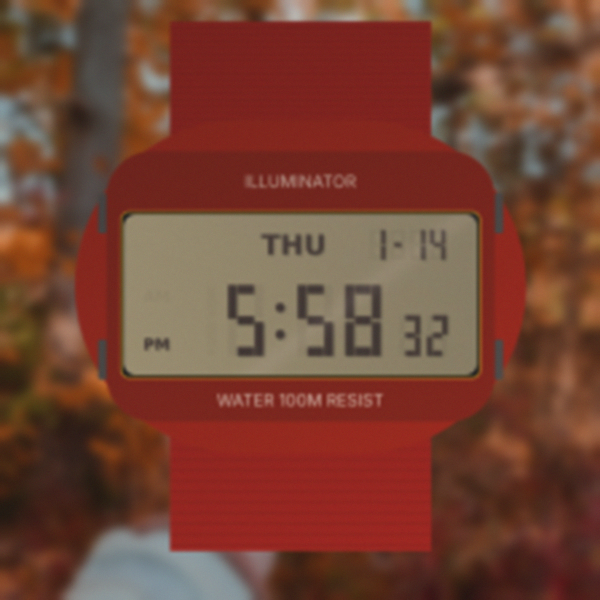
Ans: 5:58:32
